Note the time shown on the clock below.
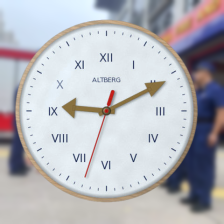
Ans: 9:10:33
